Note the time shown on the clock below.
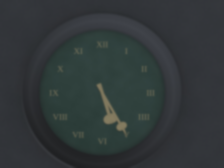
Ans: 5:25
